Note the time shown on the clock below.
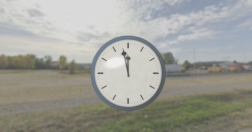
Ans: 11:58
